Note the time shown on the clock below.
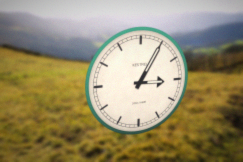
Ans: 3:05
